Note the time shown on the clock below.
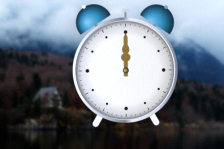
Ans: 12:00
